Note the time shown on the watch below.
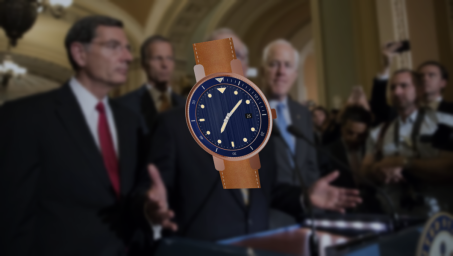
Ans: 7:08
